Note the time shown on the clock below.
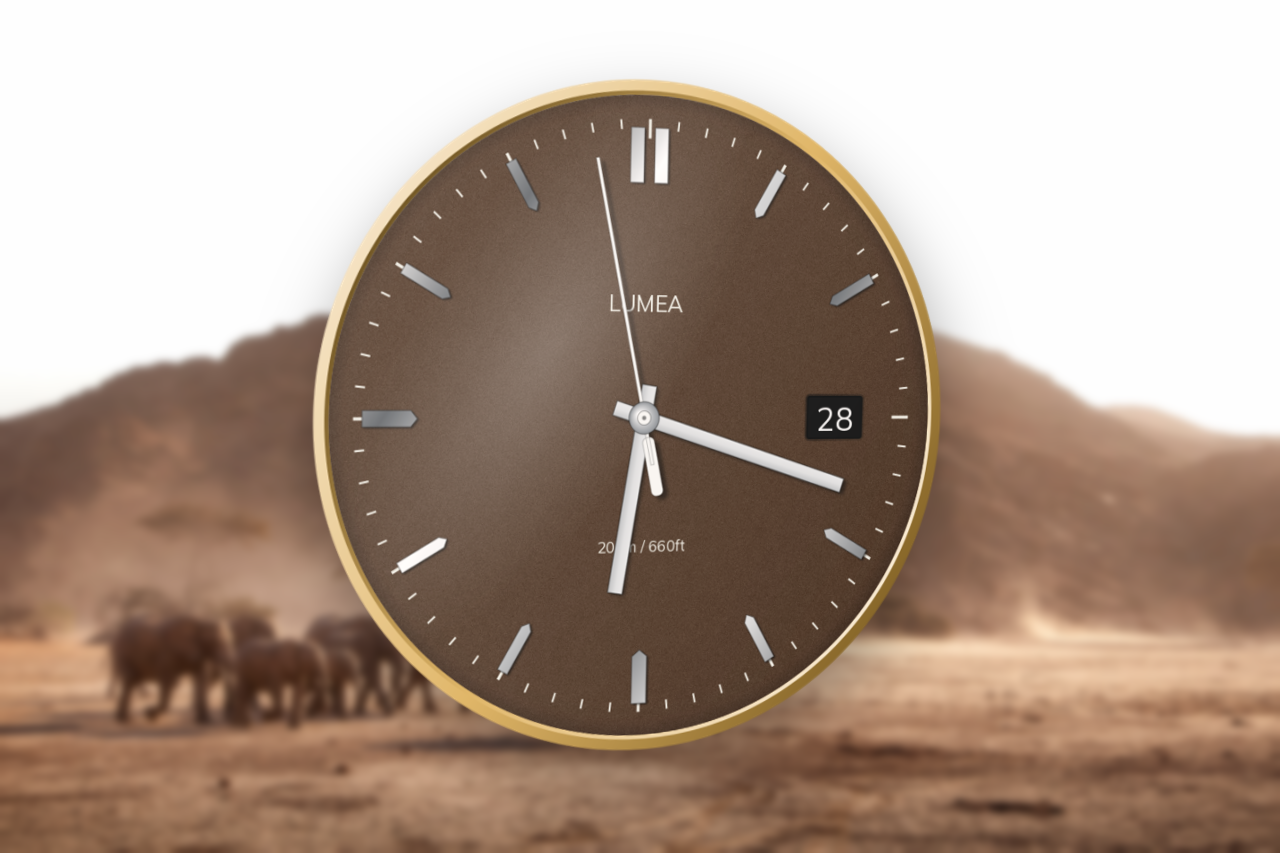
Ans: 6:17:58
